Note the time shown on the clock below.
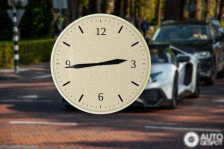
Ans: 2:44
